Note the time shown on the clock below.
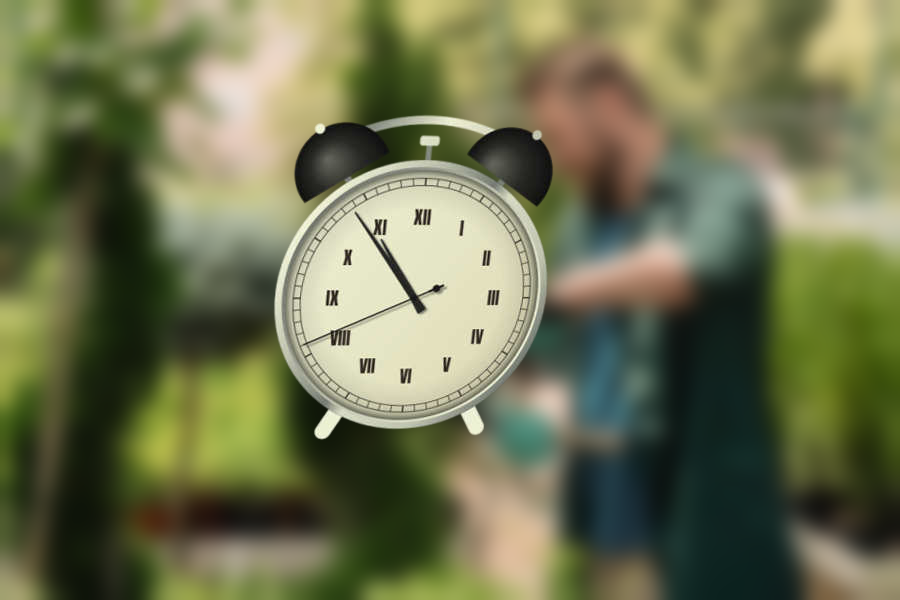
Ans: 10:53:41
